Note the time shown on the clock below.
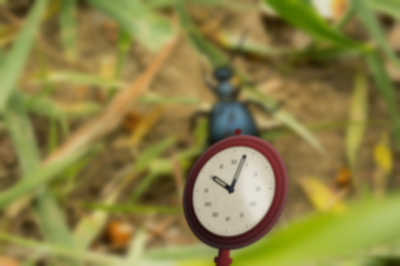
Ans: 10:03
